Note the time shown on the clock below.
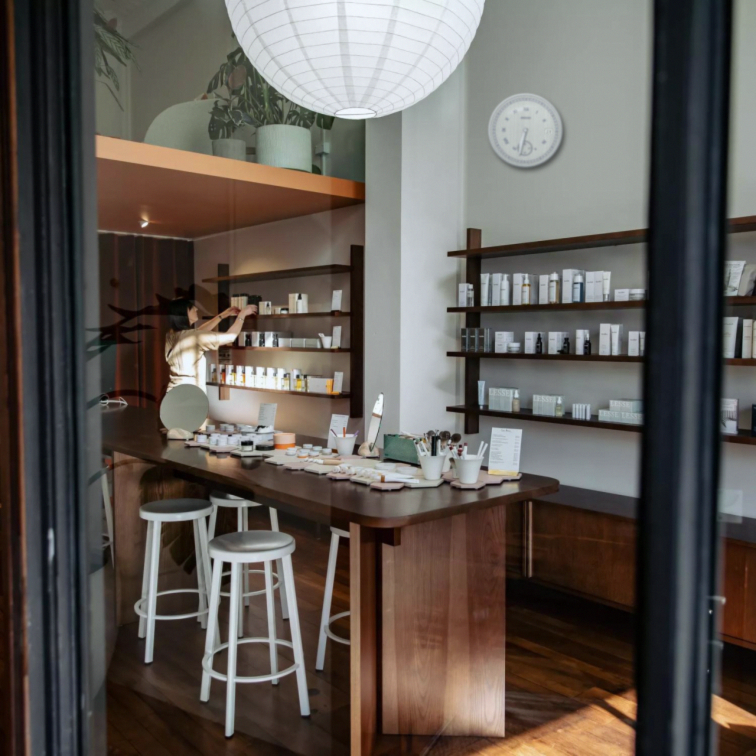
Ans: 6:32
